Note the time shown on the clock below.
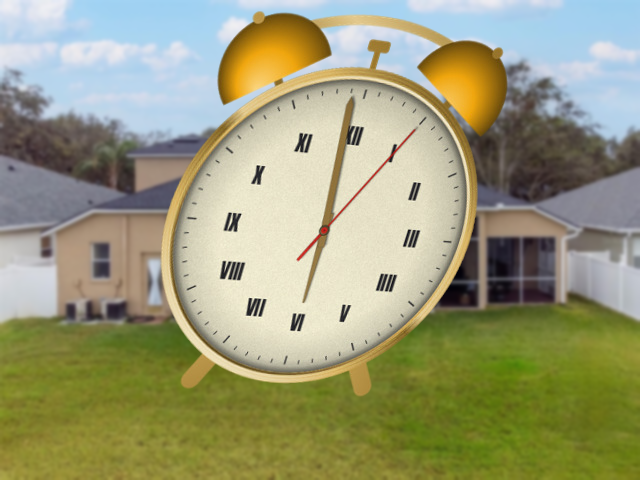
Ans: 5:59:05
